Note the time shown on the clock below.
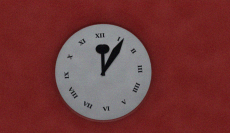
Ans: 12:06
